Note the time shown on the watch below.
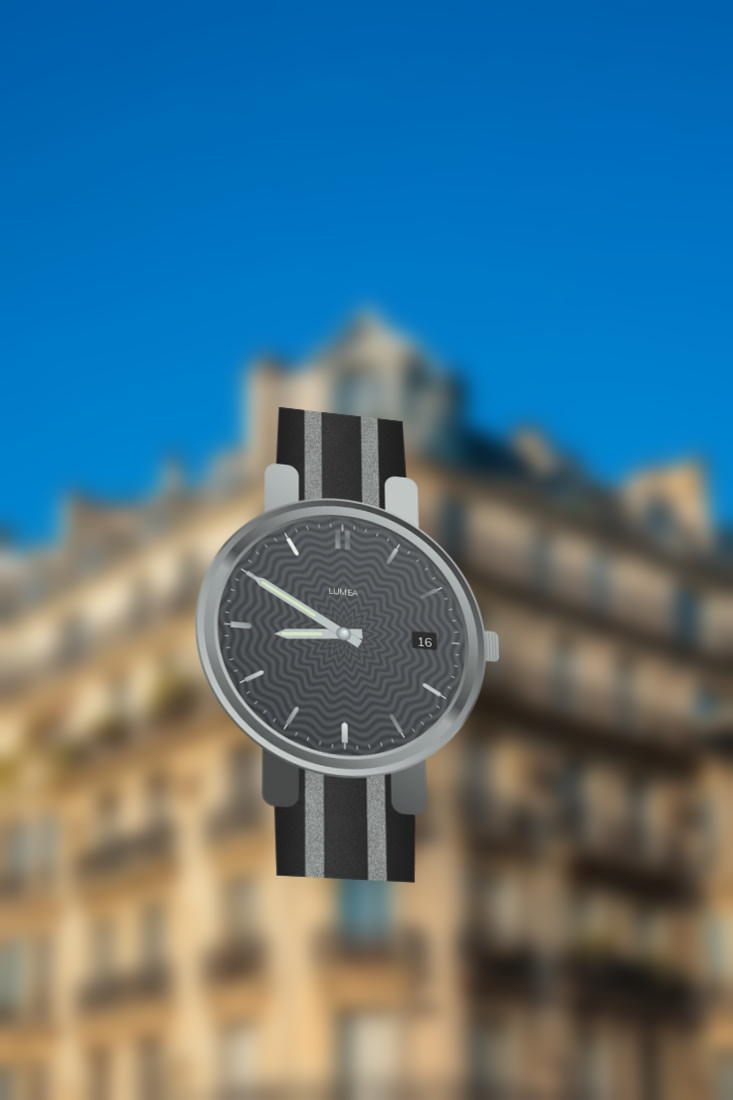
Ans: 8:50
